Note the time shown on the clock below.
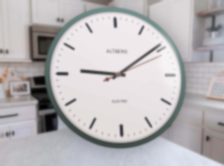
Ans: 9:09:11
